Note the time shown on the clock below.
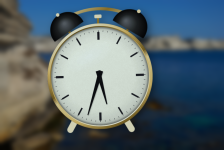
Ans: 5:33
